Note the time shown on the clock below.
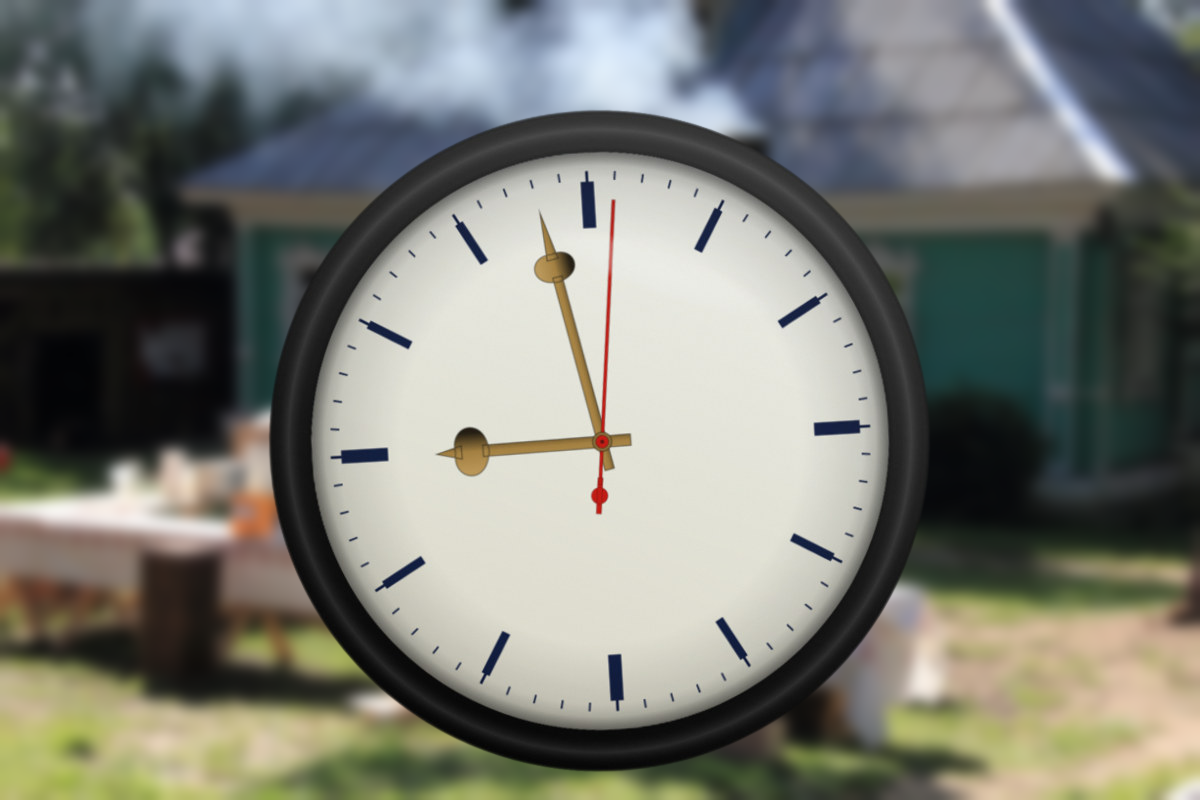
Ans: 8:58:01
